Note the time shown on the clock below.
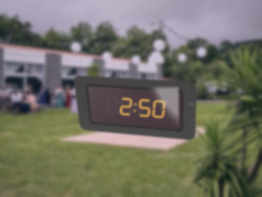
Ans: 2:50
